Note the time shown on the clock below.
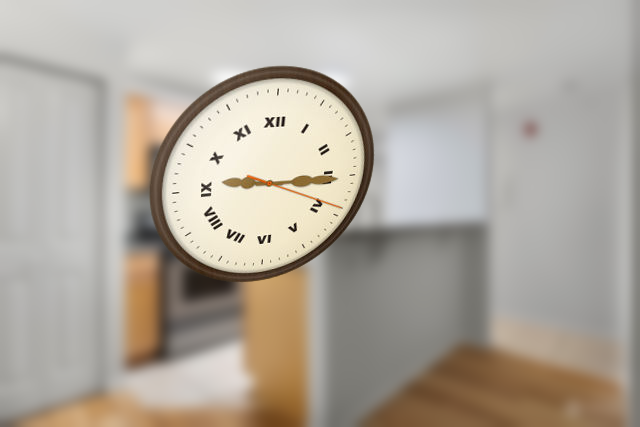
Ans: 9:15:19
